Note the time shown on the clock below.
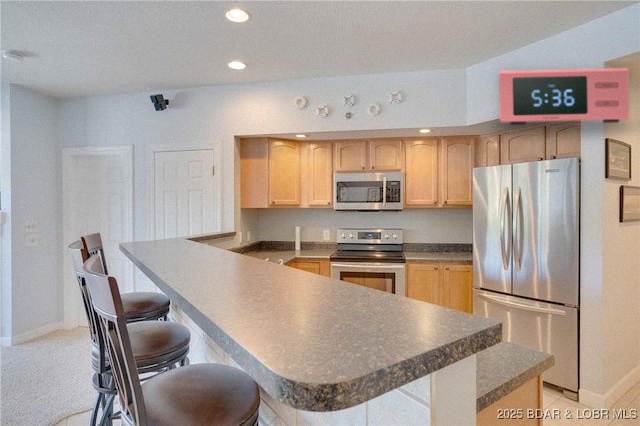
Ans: 5:36
